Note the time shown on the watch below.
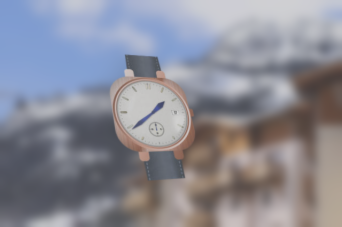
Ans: 1:39
